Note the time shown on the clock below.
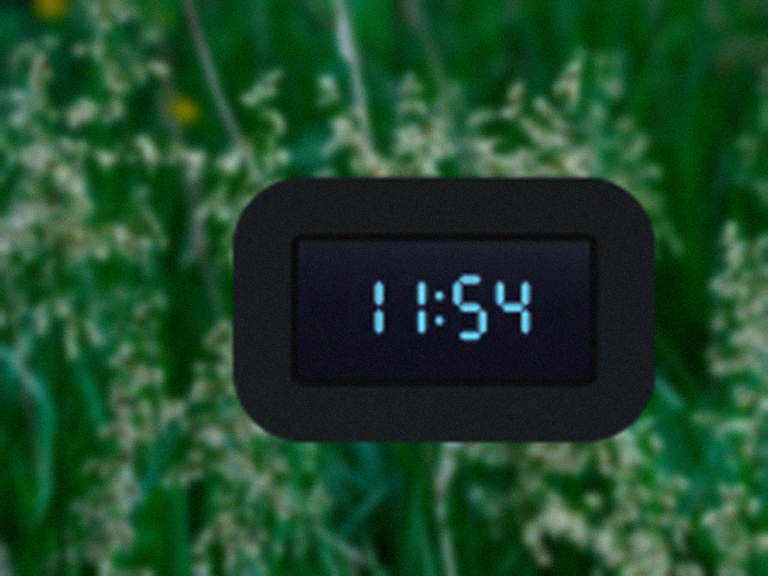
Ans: 11:54
